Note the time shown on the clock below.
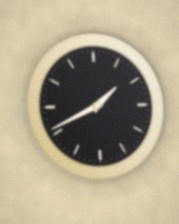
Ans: 1:41
